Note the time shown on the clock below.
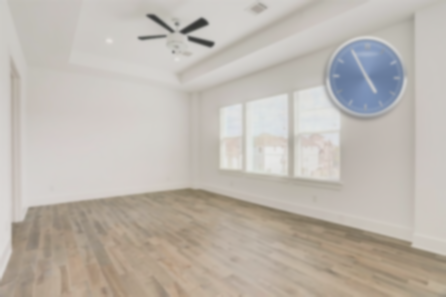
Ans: 4:55
